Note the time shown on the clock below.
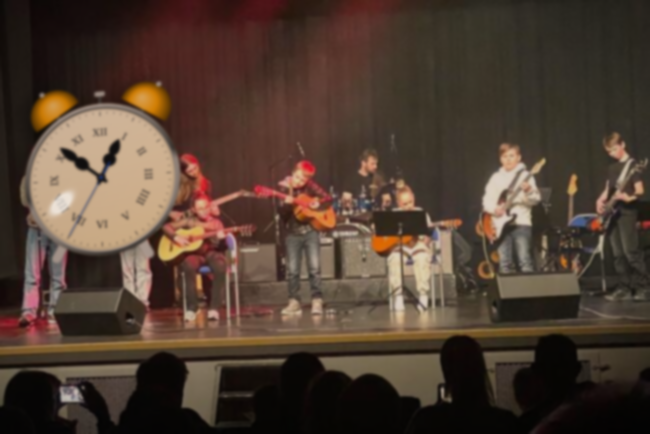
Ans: 12:51:35
